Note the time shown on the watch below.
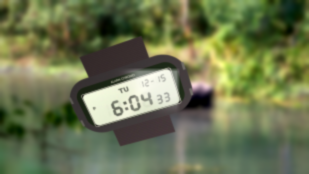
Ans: 6:04:33
